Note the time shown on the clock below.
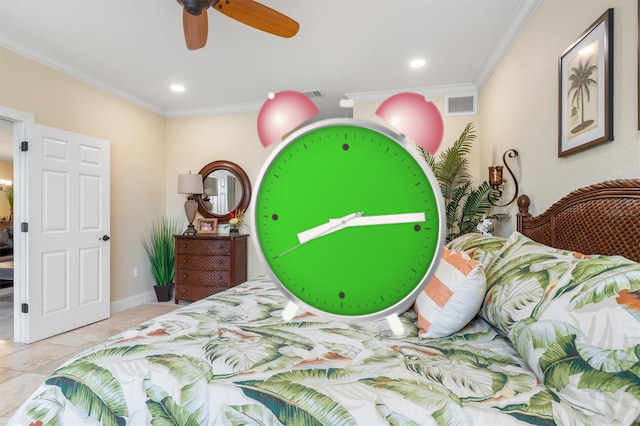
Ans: 8:13:40
